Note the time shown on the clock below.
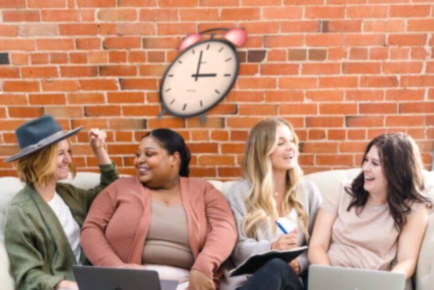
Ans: 2:58
